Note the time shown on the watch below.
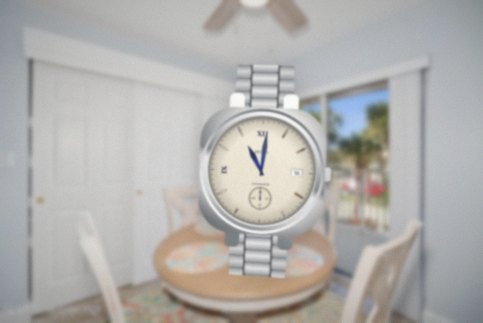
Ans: 11:01
